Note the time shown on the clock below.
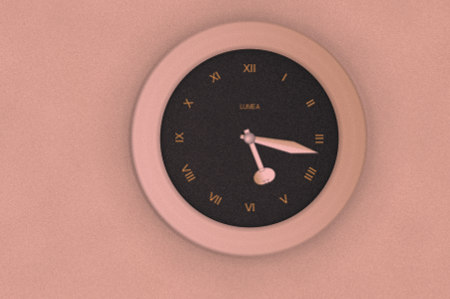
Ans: 5:17
